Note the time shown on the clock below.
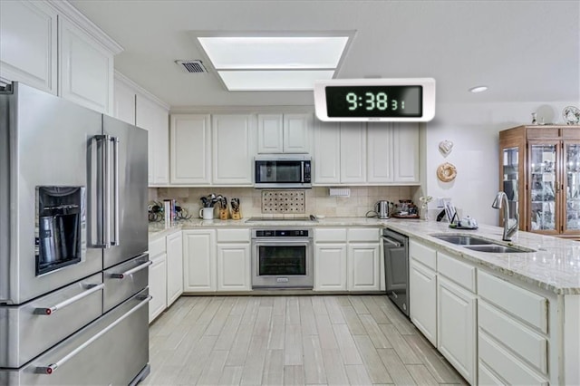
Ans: 9:38:31
